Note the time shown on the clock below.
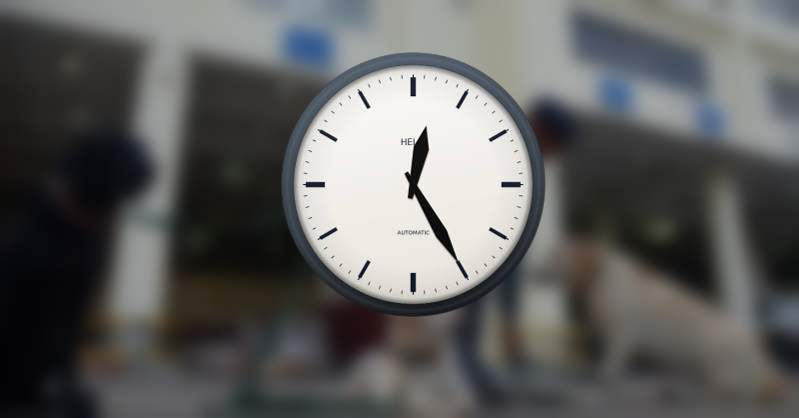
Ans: 12:25
